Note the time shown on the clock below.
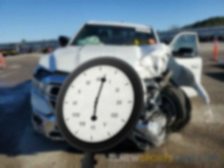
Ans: 6:02
